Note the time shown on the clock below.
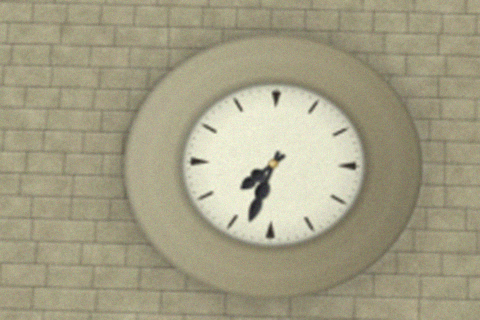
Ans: 7:33
